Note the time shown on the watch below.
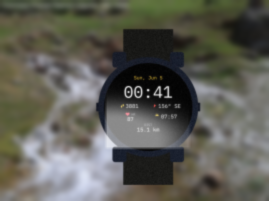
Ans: 0:41
